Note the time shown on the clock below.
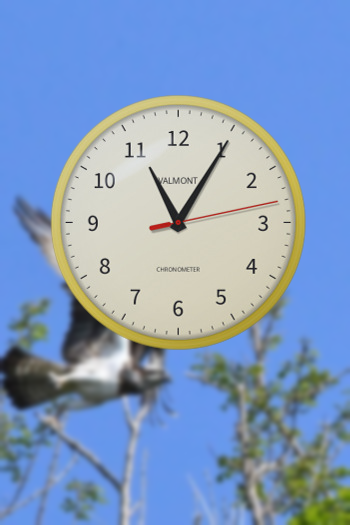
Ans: 11:05:13
